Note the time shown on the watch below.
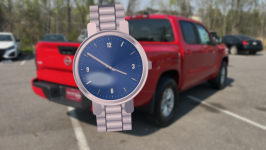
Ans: 3:51
